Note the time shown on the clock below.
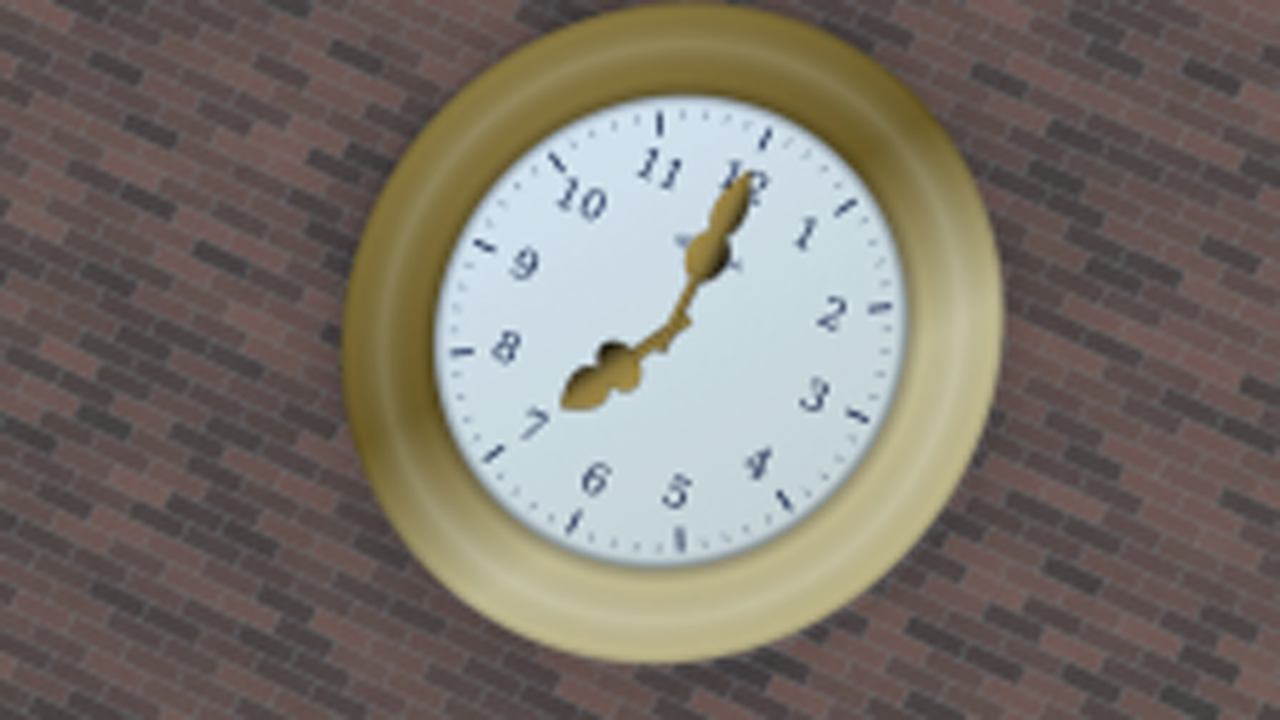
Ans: 7:00
